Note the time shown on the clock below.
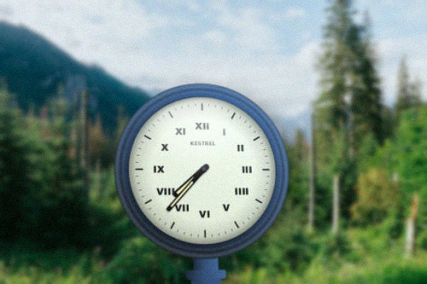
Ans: 7:37
